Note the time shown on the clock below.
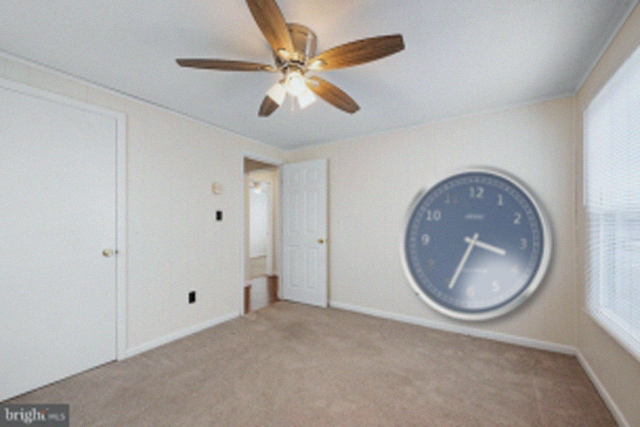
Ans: 3:34
